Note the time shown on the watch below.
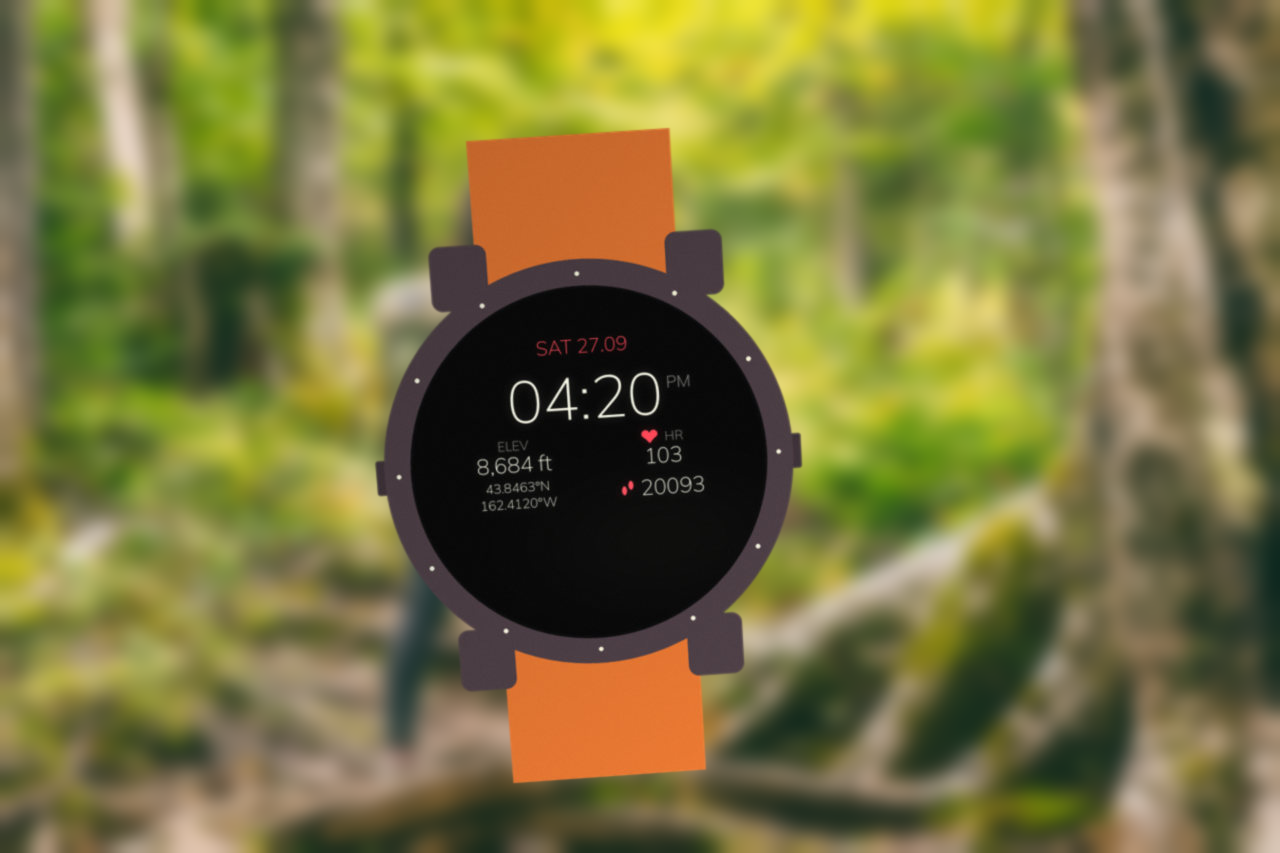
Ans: 4:20
